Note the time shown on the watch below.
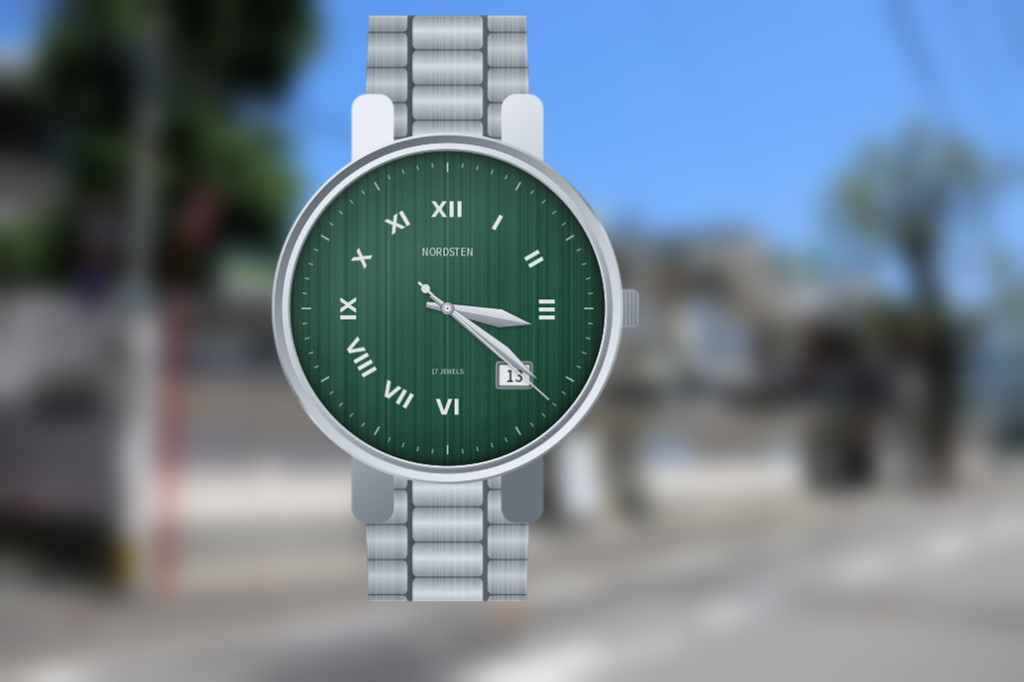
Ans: 3:21:22
